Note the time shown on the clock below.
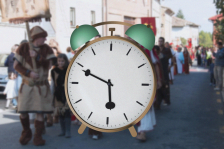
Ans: 5:49
